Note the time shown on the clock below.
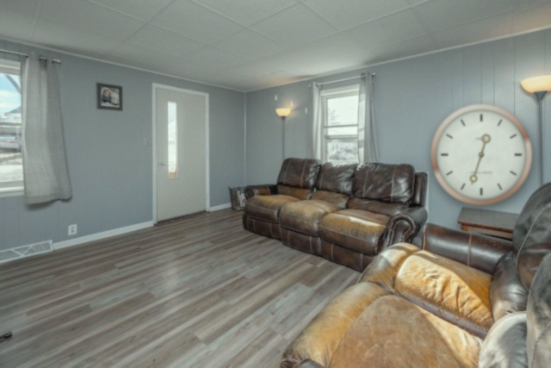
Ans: 12:33
